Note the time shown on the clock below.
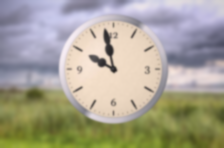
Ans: 9:58
